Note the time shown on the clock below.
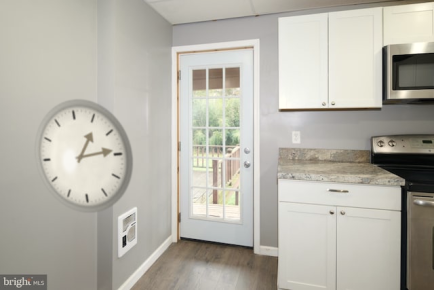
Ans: 1:14
